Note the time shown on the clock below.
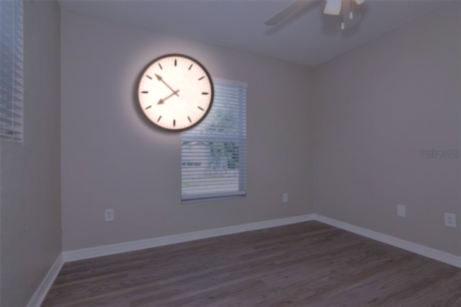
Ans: 7:52
